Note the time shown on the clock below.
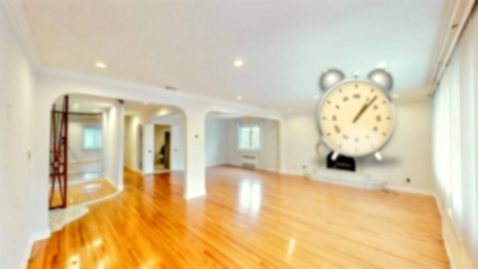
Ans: 1:07
